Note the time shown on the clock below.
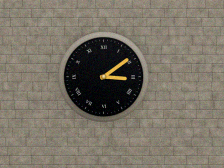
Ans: 3:09
